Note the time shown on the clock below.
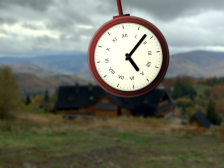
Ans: 5:08
